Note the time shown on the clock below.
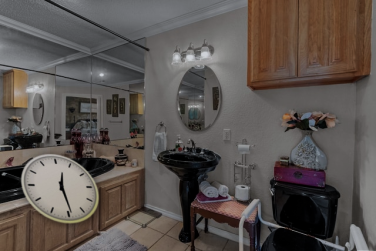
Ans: 12:29
